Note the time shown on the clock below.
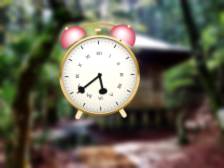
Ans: 5:39
